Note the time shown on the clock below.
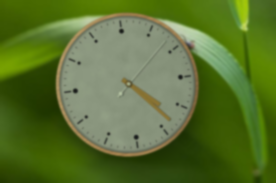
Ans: 4:23:08
